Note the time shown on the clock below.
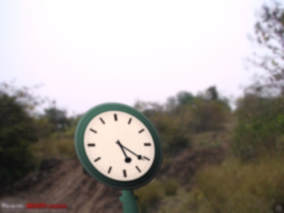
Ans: 5:21
